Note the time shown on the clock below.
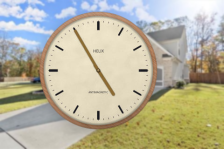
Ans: 4:55
